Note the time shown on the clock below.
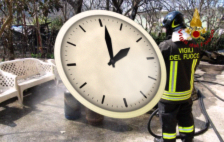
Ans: 2:01
